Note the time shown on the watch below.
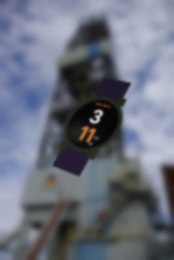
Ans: 3:11
